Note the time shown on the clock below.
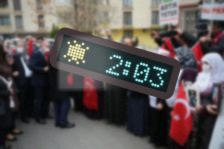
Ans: 2:03
